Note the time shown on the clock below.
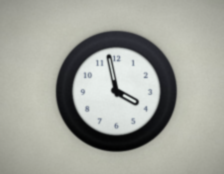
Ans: 3:58
